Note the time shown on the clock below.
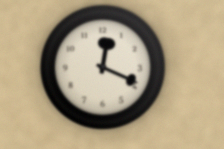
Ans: 12:19
